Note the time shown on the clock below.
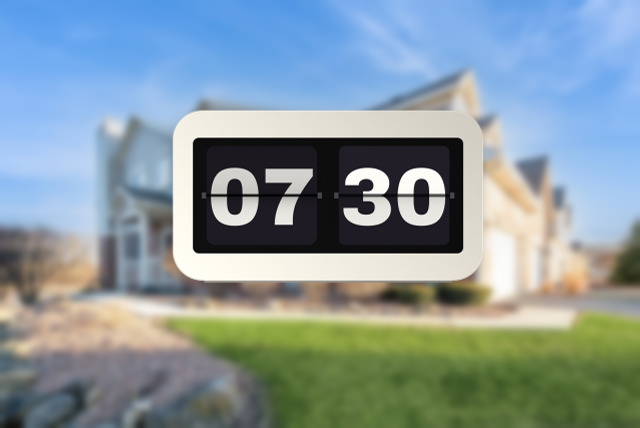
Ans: 7:30
